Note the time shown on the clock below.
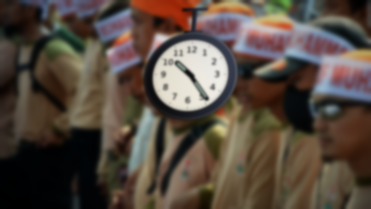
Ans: 10:24
